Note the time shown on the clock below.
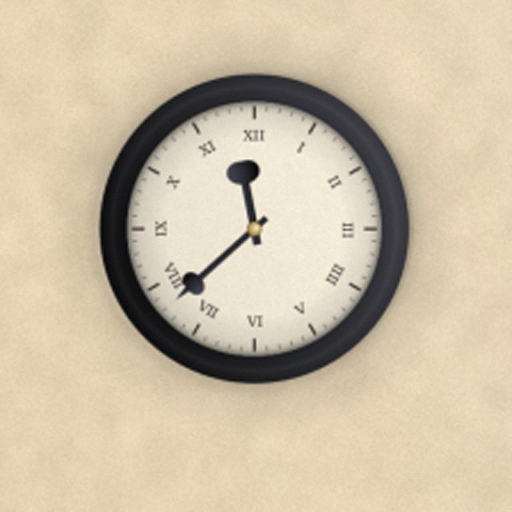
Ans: 11:38
